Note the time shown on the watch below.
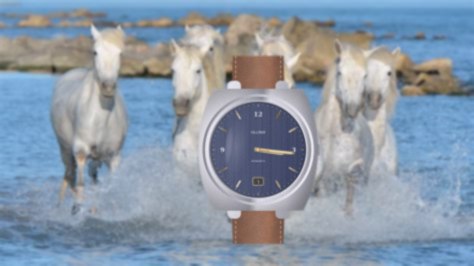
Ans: 3:16
